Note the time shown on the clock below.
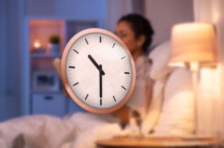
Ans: 10:30
